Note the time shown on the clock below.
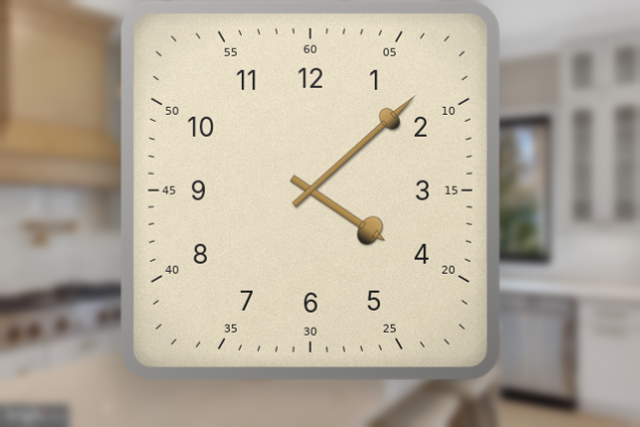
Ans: 4:08
